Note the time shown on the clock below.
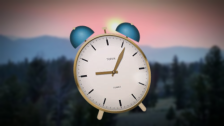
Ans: 9:06
